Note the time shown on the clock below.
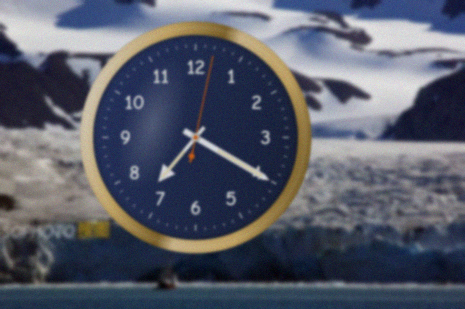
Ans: 7:20:02
